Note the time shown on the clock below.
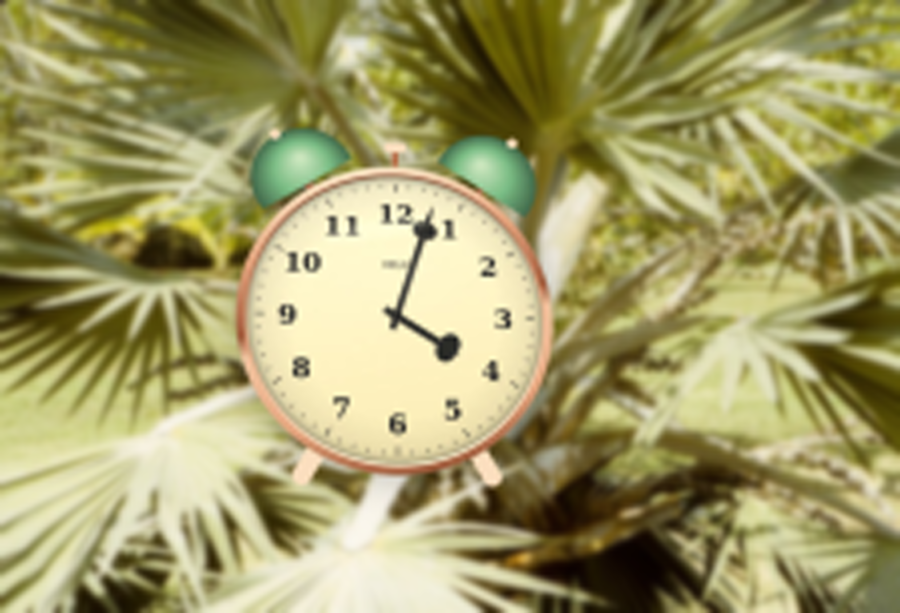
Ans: 4:03
